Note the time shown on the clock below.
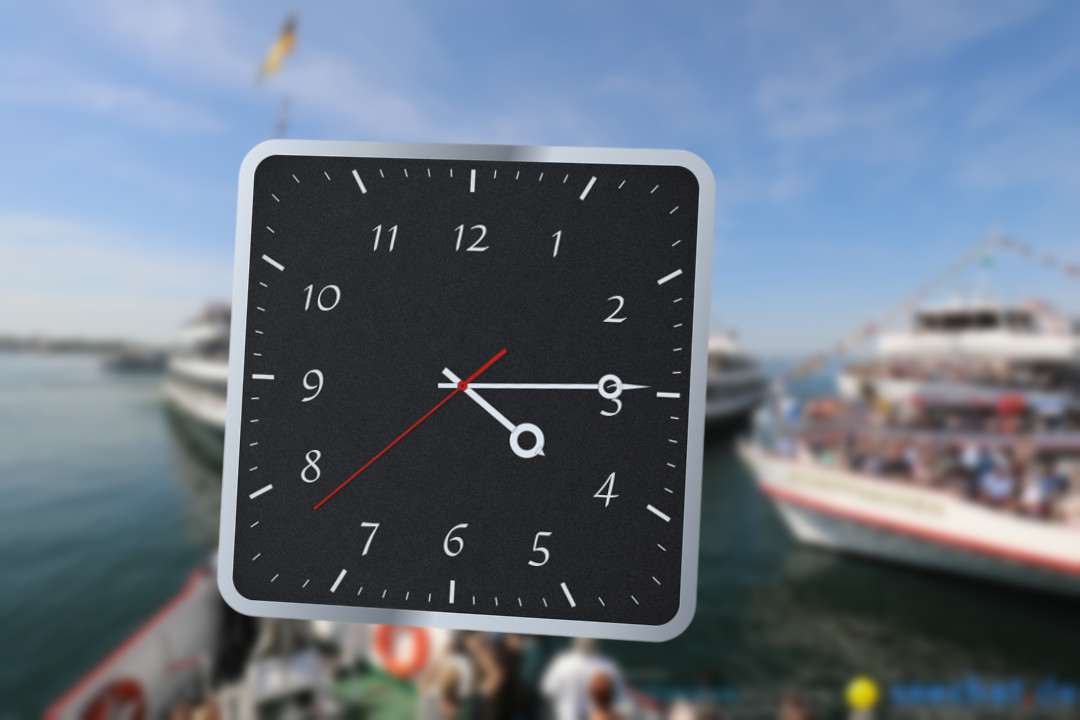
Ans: 4:14:38
